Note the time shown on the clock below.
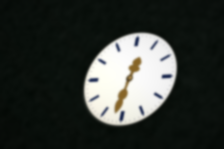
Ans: 12:32
